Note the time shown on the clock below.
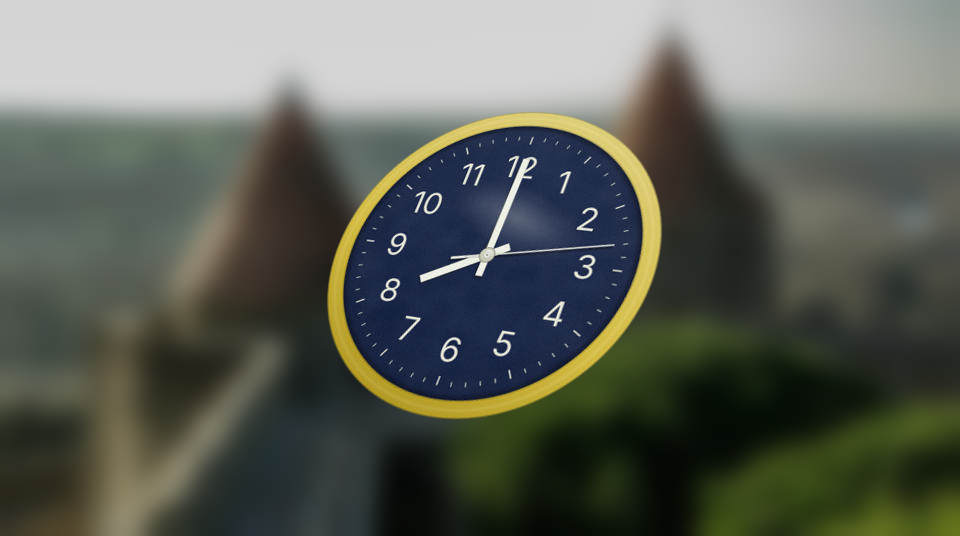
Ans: 8:00:13
